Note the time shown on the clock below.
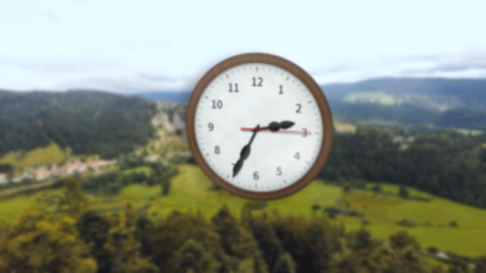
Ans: 2:34:15
